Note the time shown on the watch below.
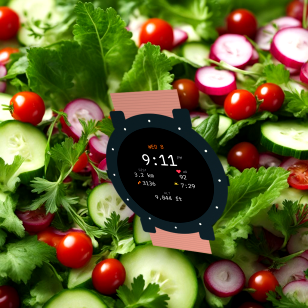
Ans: 9:11
